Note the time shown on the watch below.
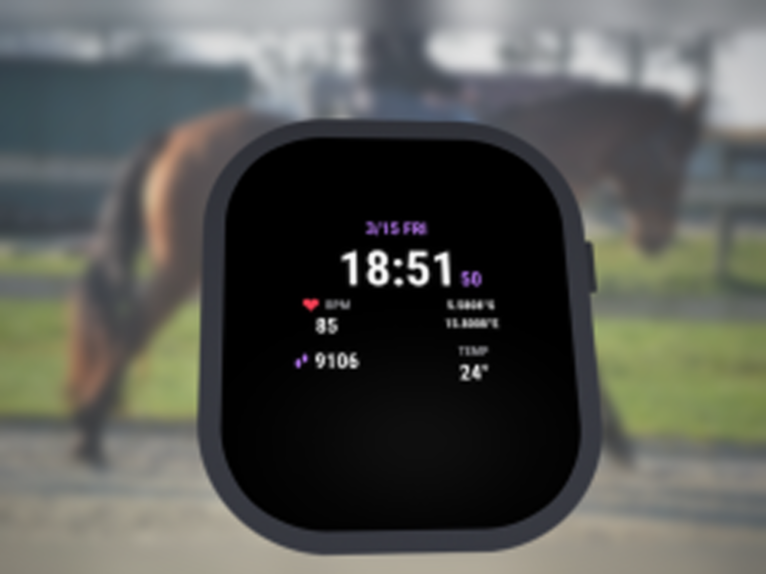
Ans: 18:51
